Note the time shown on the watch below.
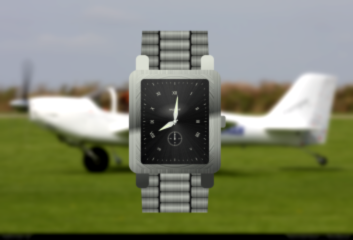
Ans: 8:01
